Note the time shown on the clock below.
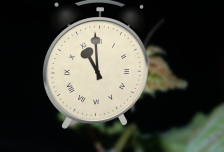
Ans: 10:59
